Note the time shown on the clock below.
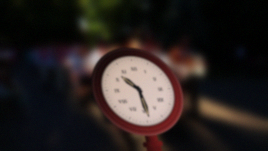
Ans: 10:29
